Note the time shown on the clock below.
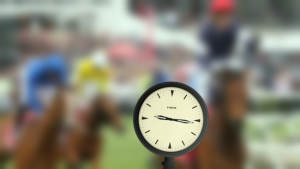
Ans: 9:16
